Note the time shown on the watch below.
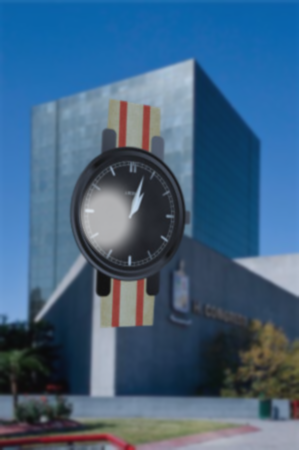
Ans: 1:03
